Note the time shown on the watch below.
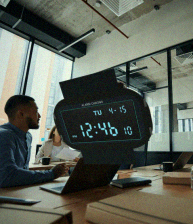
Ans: 12:46:10
